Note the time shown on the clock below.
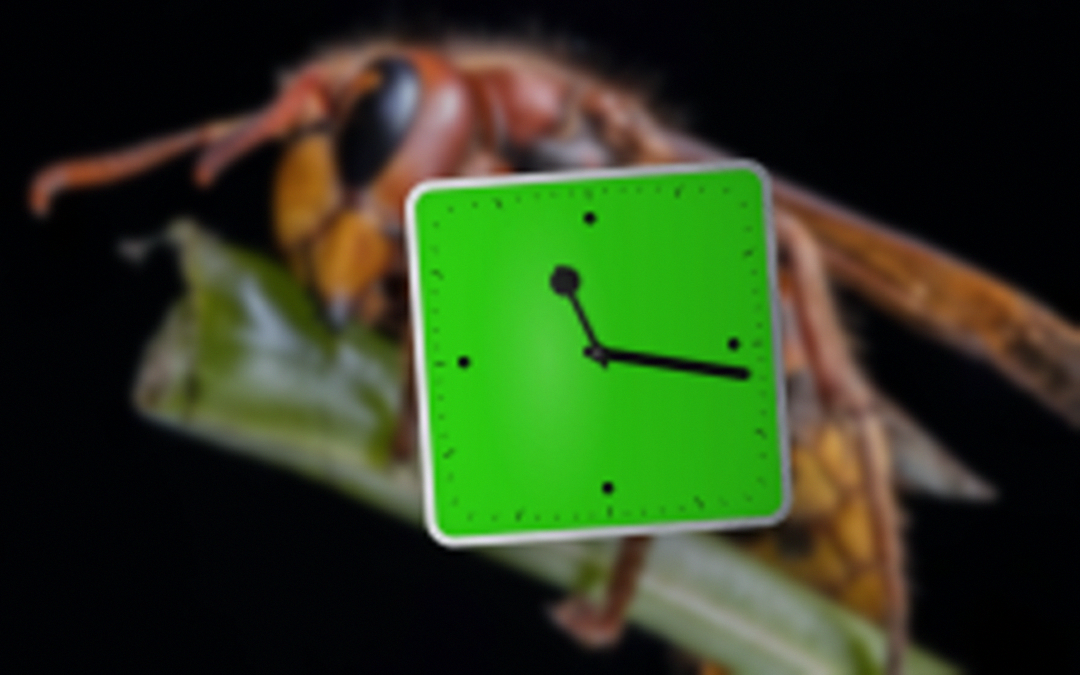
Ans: 11:17
